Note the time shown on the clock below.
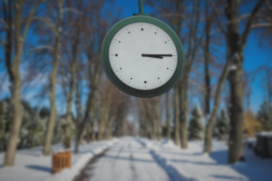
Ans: 3:15
